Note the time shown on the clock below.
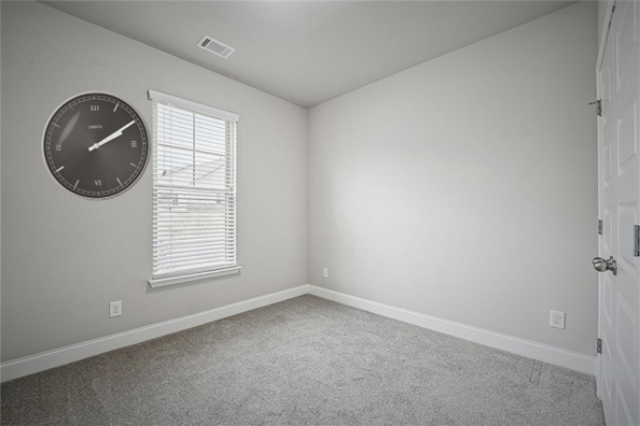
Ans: 2:10
